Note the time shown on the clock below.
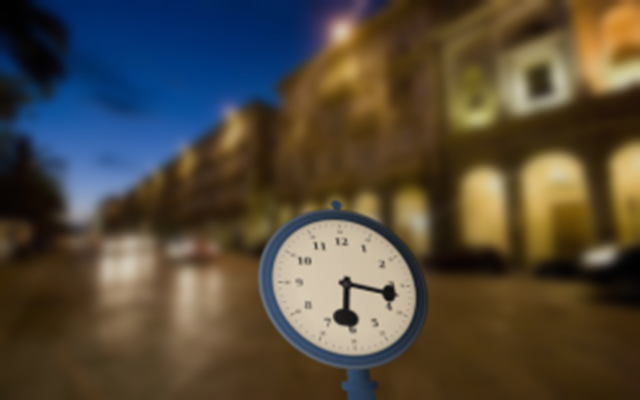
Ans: 6:17
